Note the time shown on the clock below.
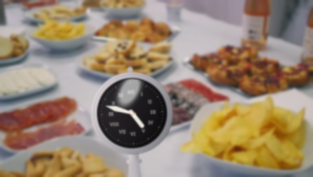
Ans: 4:48
